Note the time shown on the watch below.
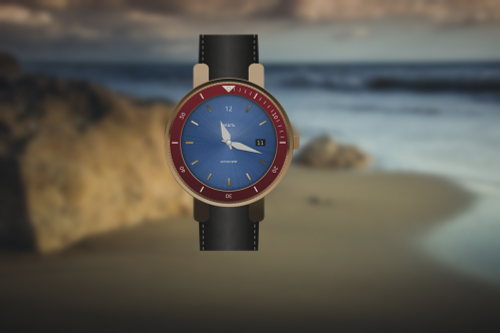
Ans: 11:18
